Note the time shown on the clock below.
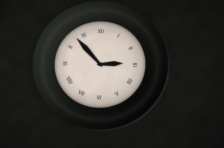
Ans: 2:53
